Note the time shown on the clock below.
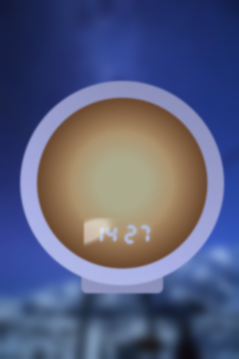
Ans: 14:27
